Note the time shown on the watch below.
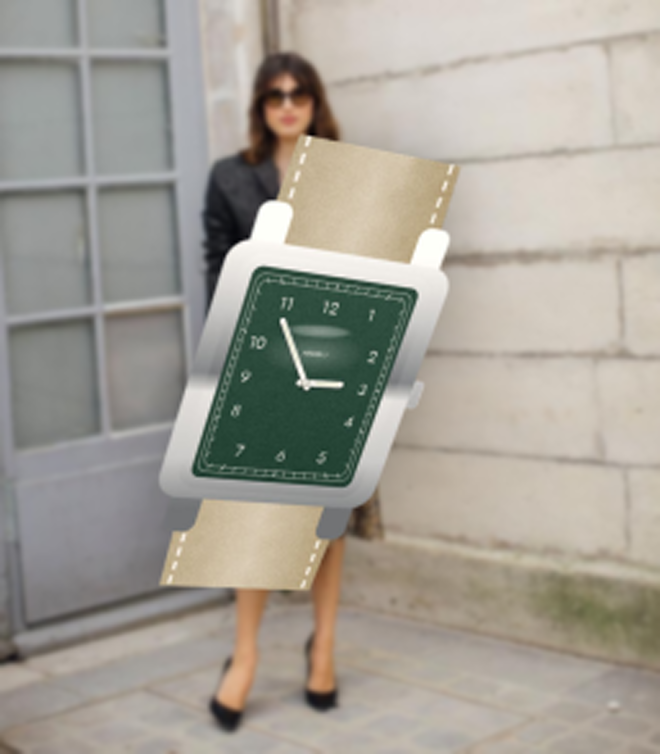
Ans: 2:54
